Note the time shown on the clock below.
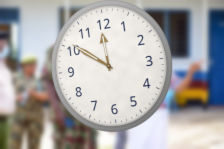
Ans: 11:51
